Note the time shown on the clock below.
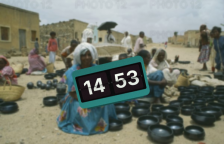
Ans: 14:53
